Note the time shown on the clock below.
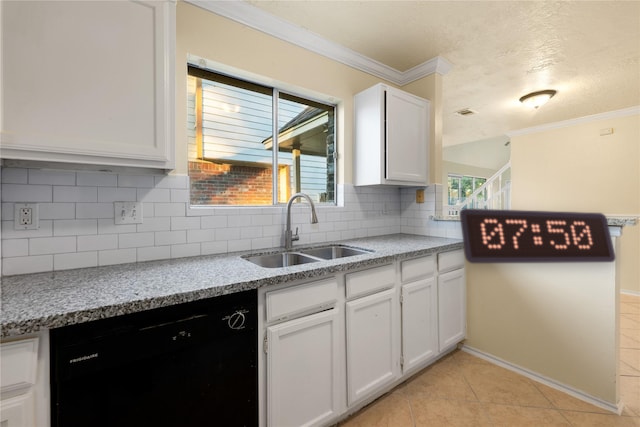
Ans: 7:50
